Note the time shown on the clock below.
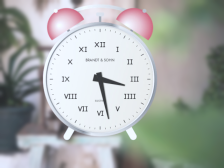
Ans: 3:28
